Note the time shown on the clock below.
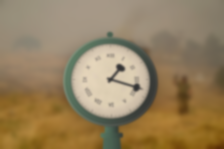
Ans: 1:18
